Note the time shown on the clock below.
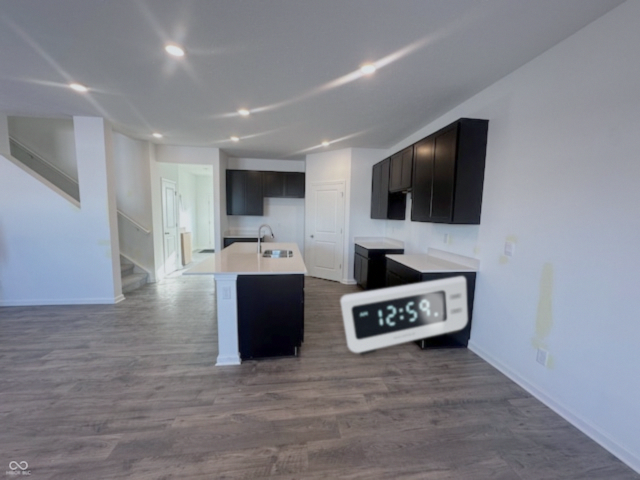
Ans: 12:59
